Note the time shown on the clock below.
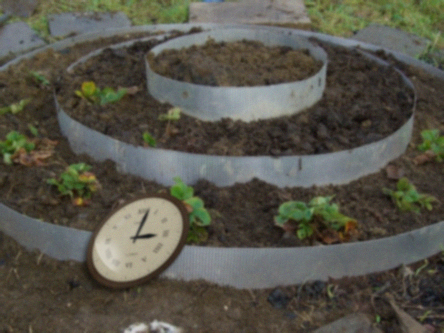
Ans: 3:02
